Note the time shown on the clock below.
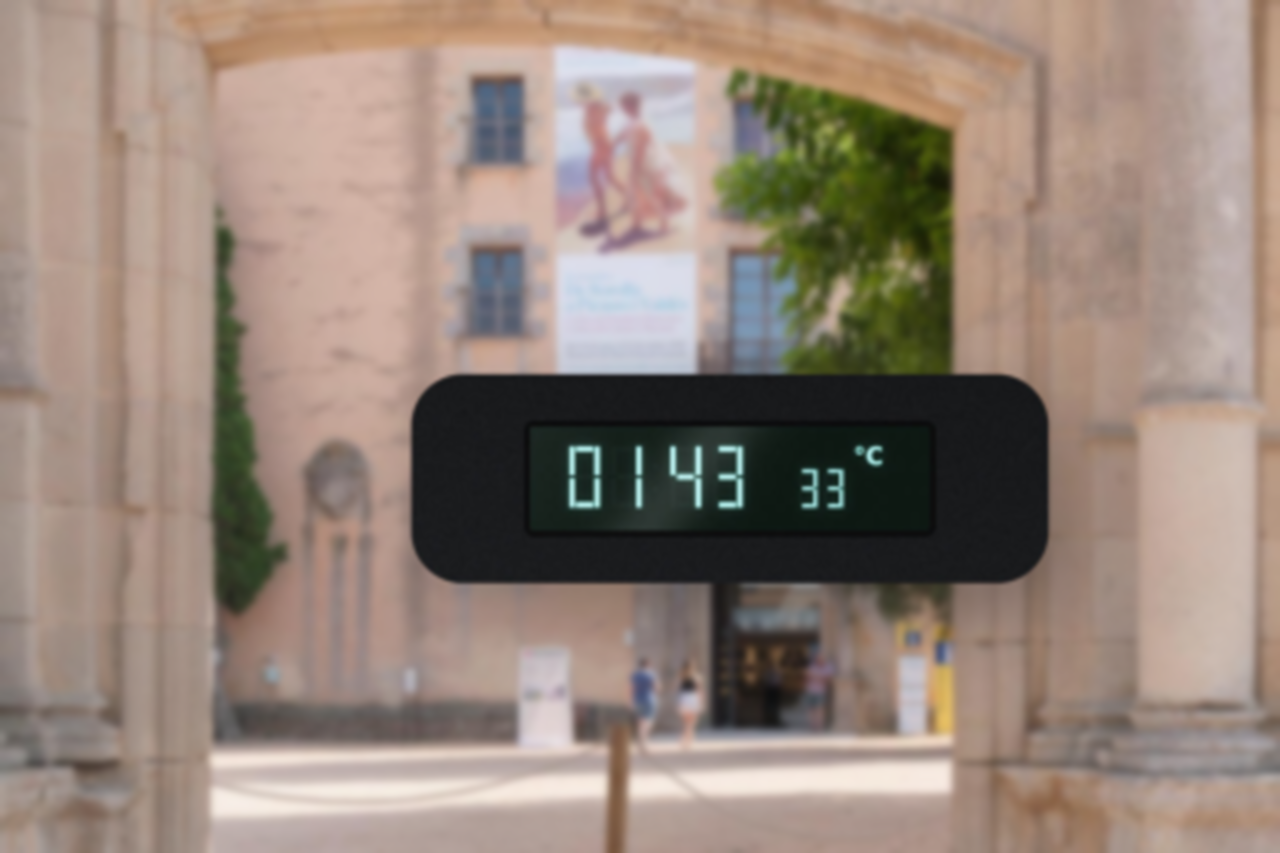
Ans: 1:43
